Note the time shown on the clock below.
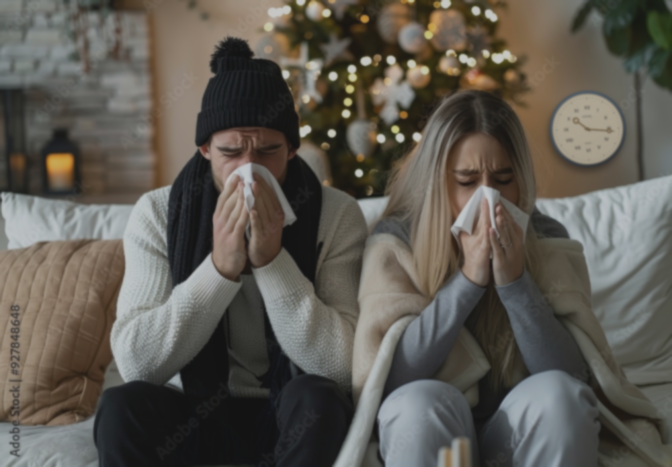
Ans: 10:16
